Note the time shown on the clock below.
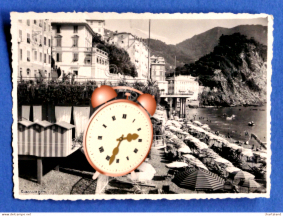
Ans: 2:33
